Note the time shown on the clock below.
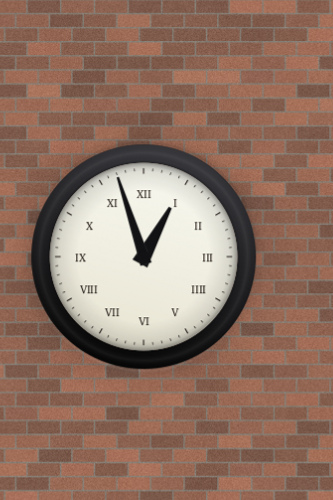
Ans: 12:57
